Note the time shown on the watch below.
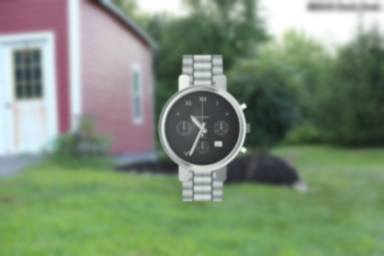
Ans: 10:34
